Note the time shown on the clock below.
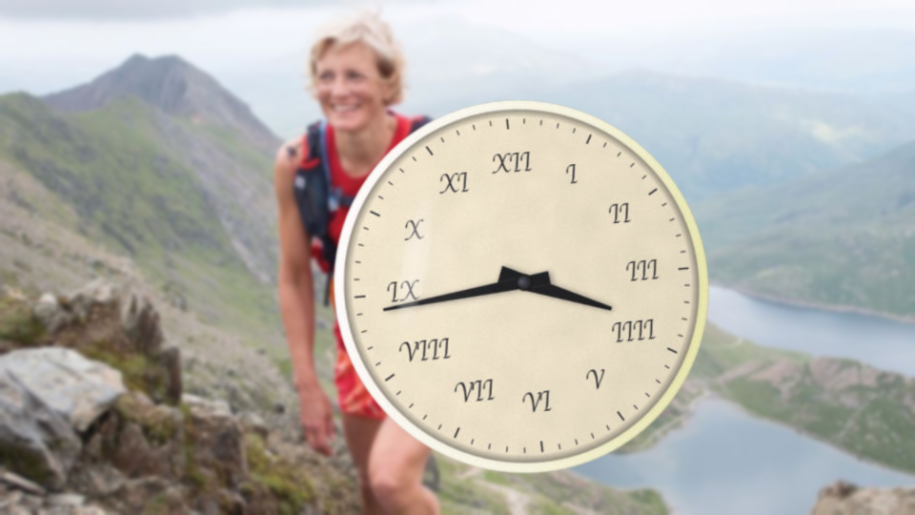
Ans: 3:44
